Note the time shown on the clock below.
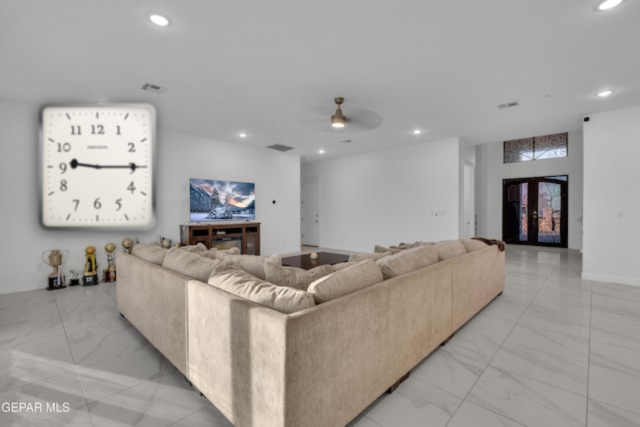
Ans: 9:15
